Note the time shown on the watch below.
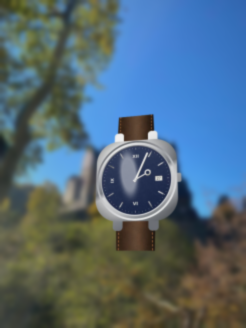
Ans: 2:04
